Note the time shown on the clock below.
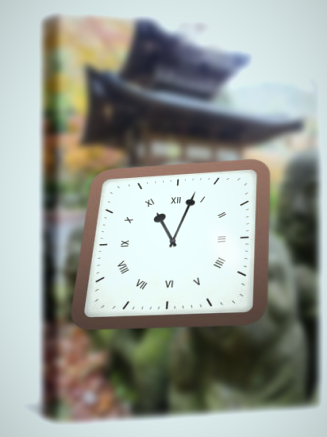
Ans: 11:03
